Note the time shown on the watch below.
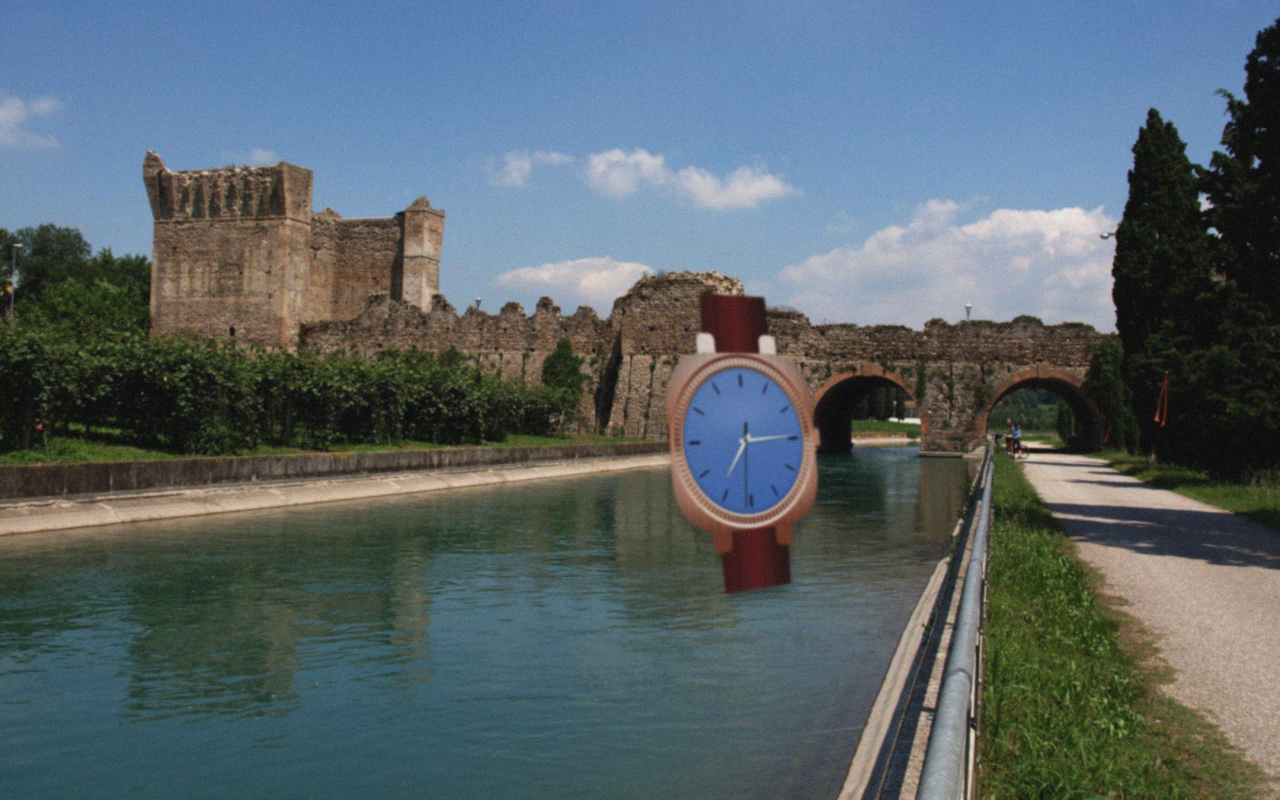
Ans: 7:14:31
